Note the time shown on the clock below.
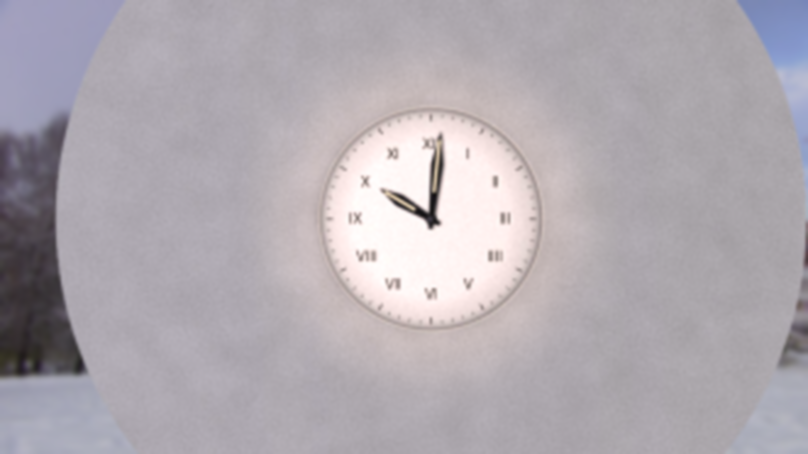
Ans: 10:01
